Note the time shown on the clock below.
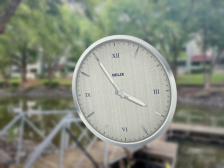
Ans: 3:55
